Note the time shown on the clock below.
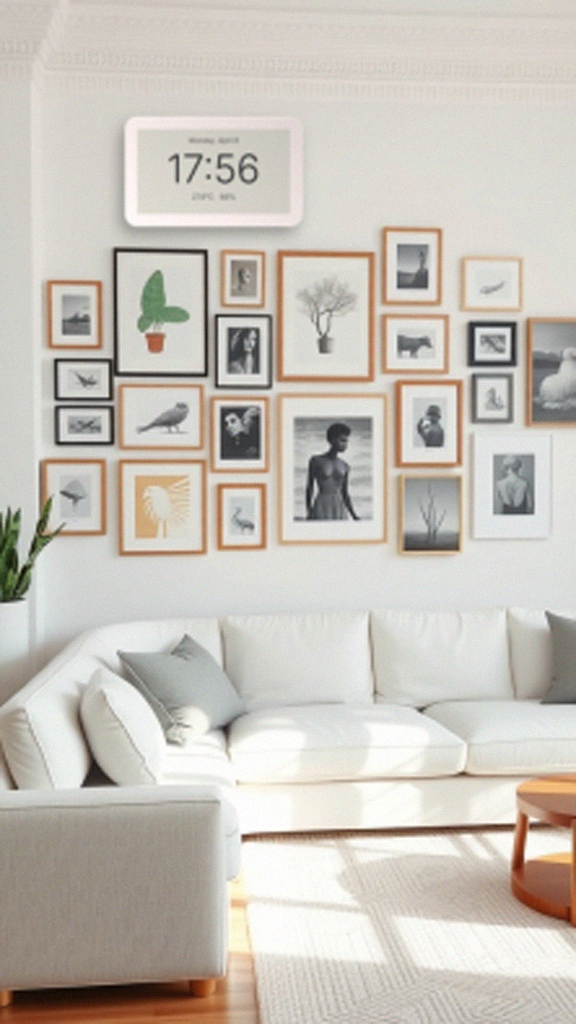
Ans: 17:56
